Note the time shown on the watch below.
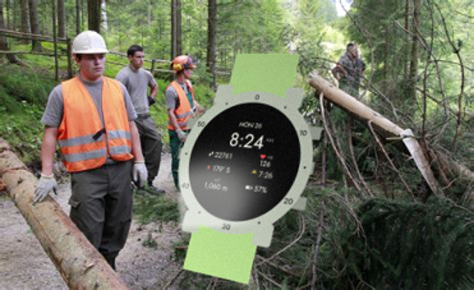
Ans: 8:24
